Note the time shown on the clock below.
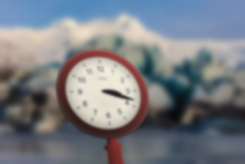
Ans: 3:18
